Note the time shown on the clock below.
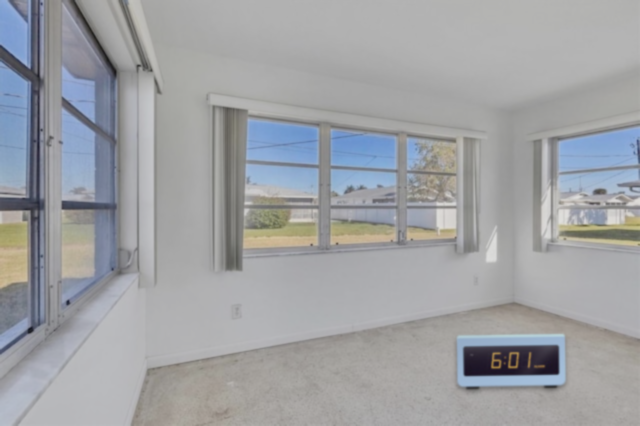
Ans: 6:01
